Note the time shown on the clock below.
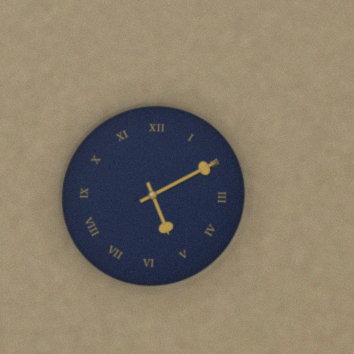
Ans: 5:10
